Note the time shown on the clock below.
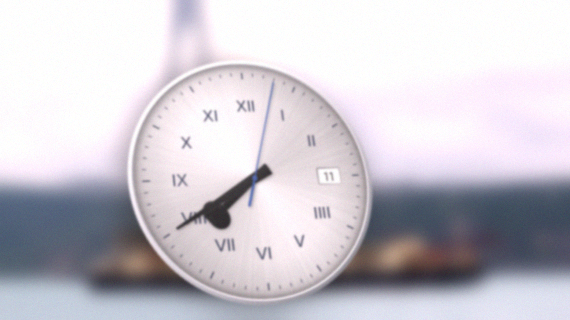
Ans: 7:40:03
